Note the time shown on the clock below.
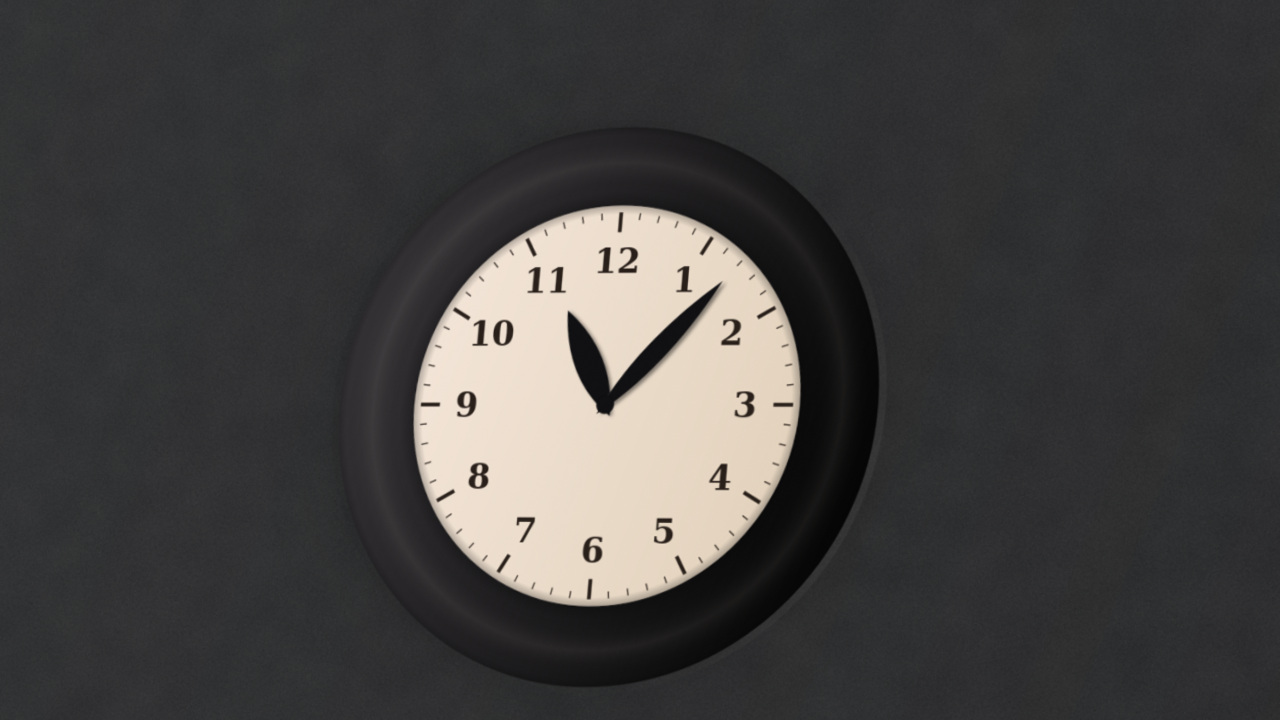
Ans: 11:07
